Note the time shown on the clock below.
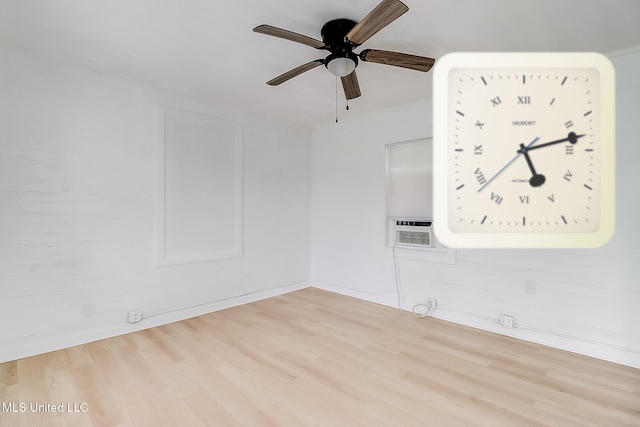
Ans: 5:12:38
